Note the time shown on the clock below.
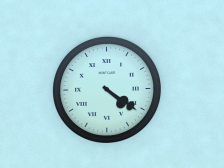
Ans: 4:21
